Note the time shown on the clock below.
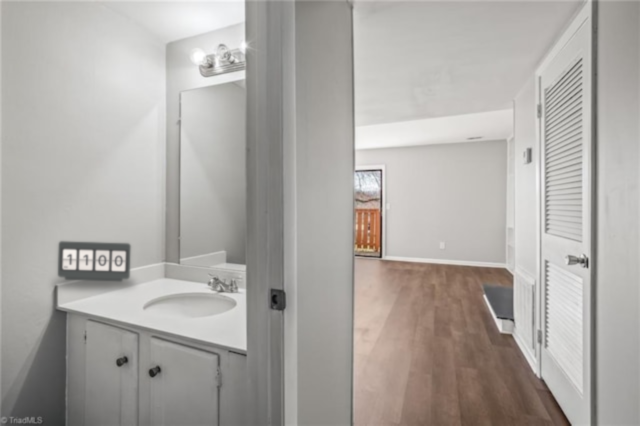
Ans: 11:00
